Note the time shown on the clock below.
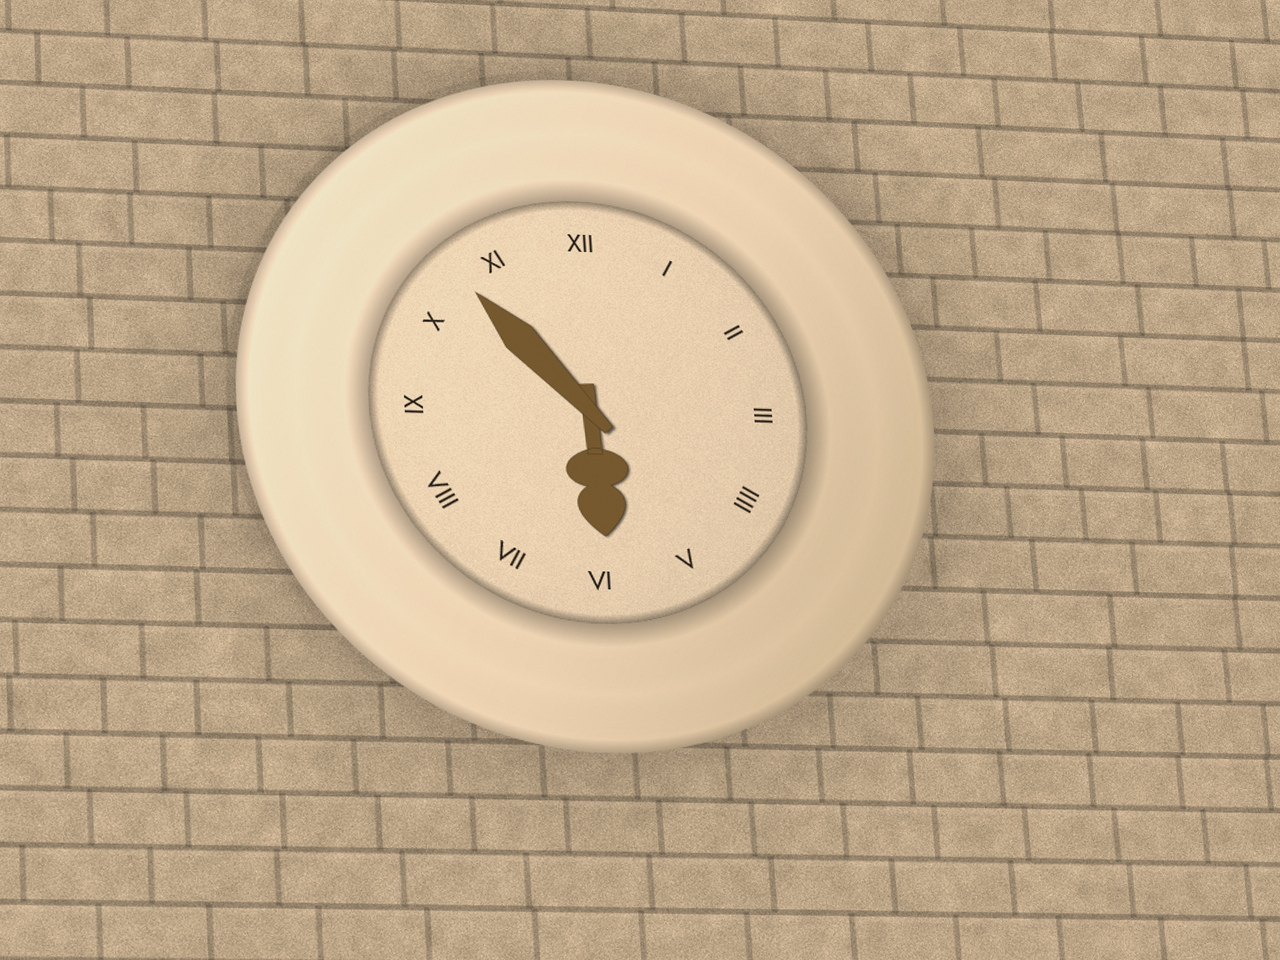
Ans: 5:53
